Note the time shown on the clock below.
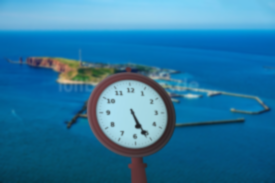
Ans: 5:26
